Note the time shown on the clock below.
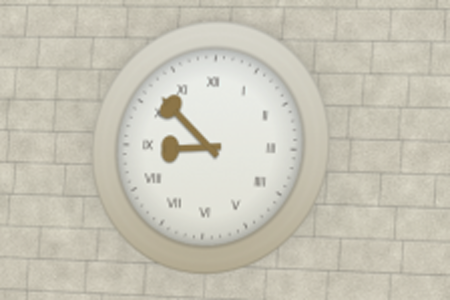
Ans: 8:52
